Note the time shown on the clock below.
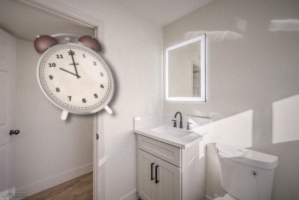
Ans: 10:00
